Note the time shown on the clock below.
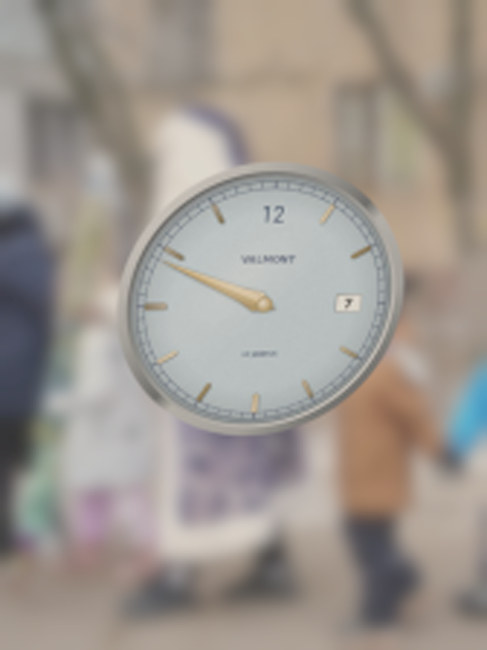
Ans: 9:49
